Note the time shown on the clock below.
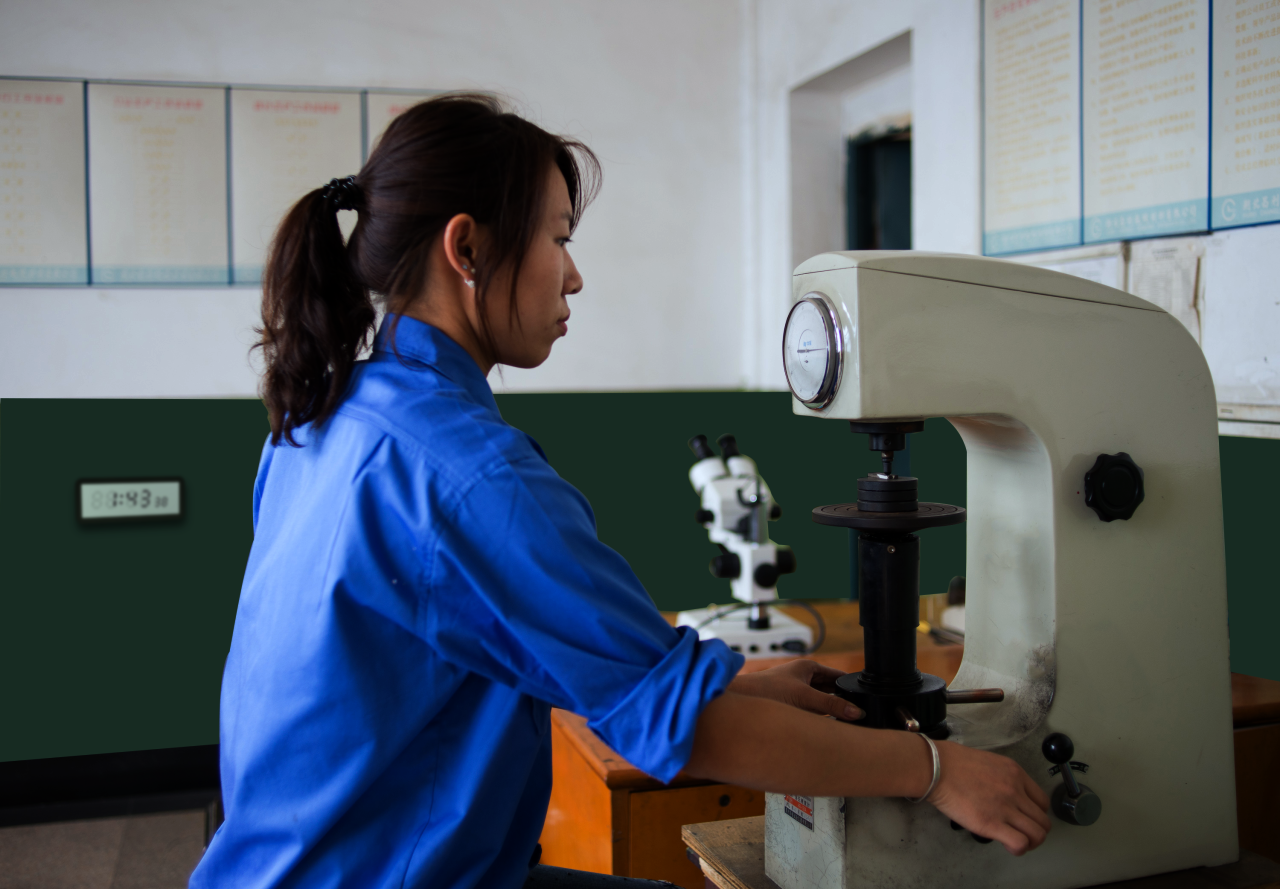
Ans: 1:43
